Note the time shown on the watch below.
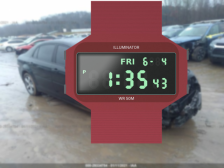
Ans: 1:35:43
